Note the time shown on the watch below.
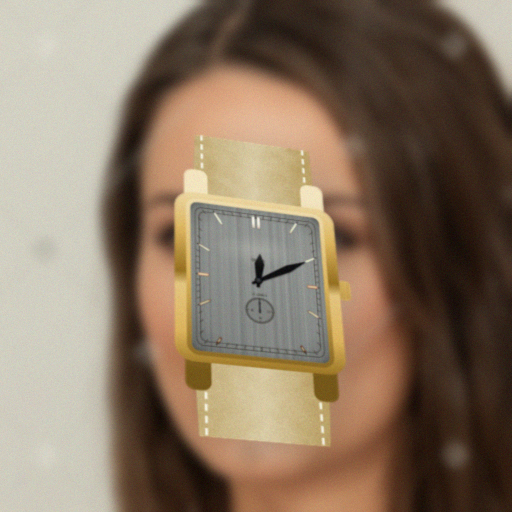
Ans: 12:10
